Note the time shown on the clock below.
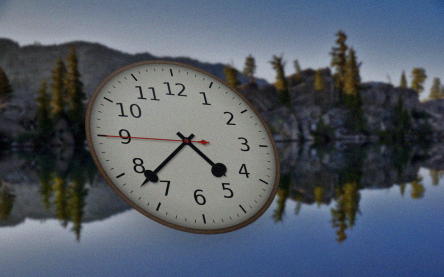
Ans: 4:37:45
